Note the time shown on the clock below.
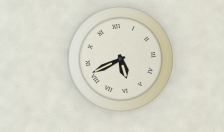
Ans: 5:42
